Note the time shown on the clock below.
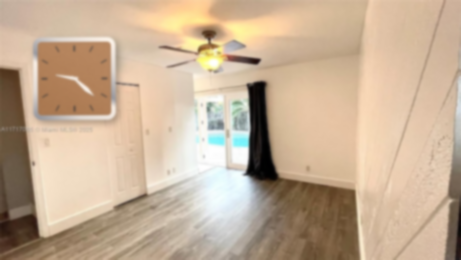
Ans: 9:22
